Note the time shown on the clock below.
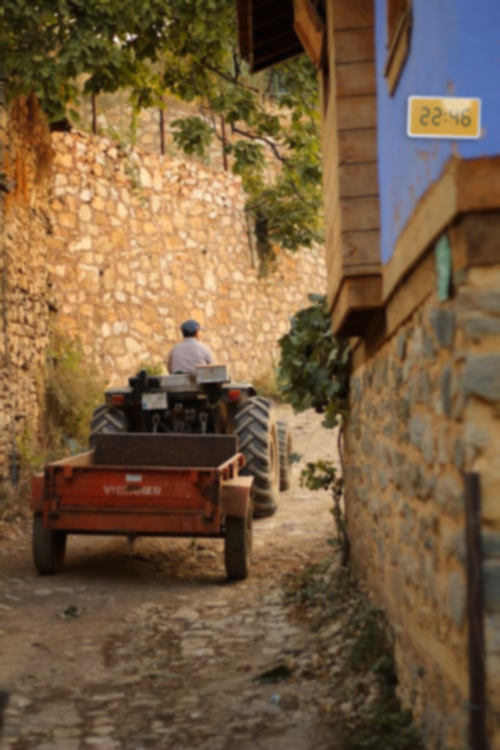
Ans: 22:46
